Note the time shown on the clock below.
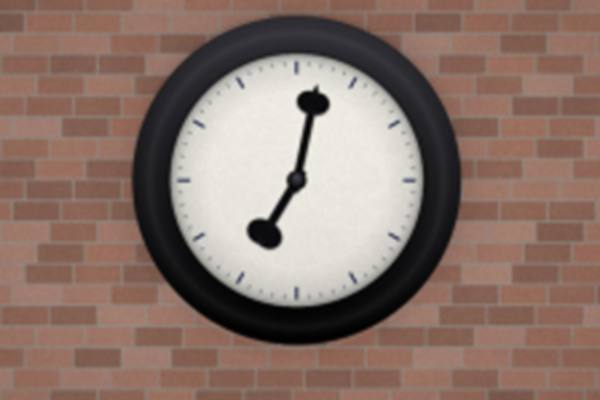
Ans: 7:02
